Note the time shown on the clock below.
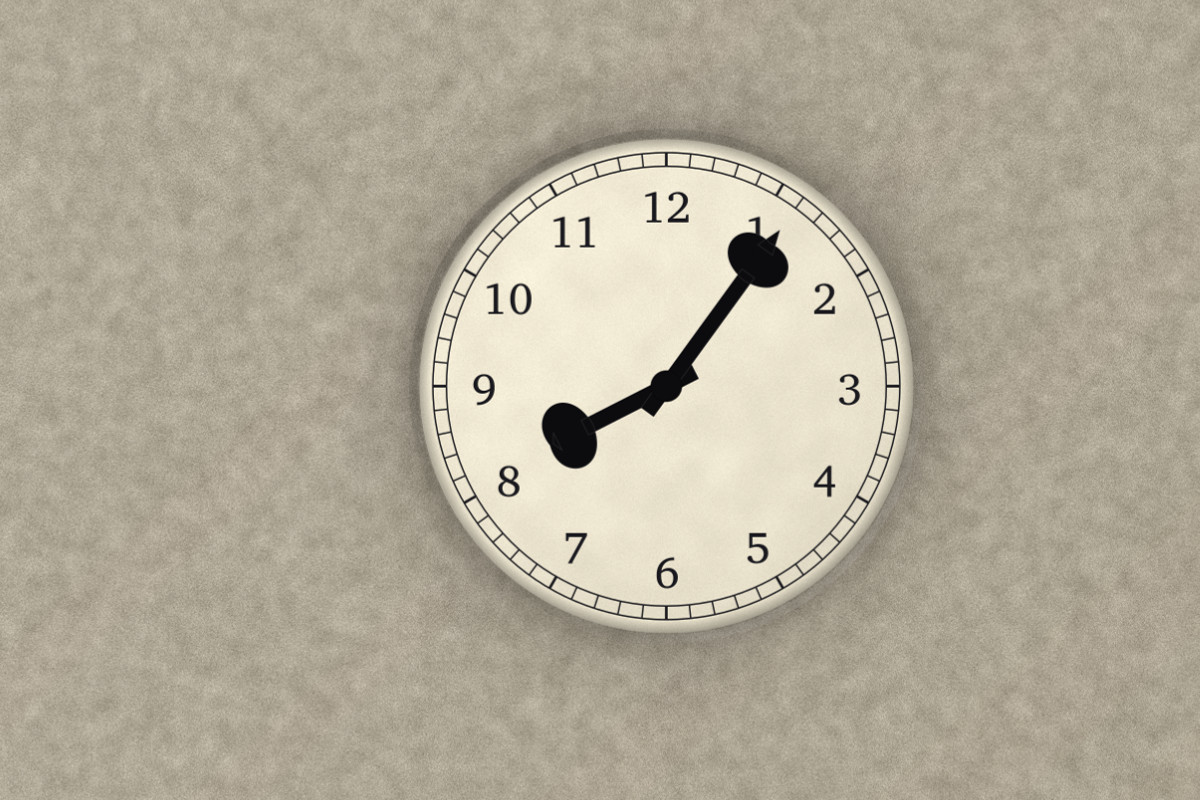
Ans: 8:06
